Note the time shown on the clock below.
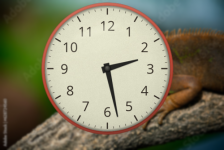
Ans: 2:28
